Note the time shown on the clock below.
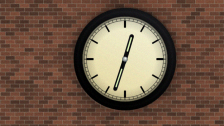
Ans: 12:33
